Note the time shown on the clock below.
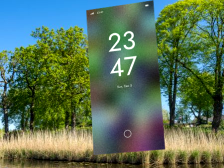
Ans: 23:47
